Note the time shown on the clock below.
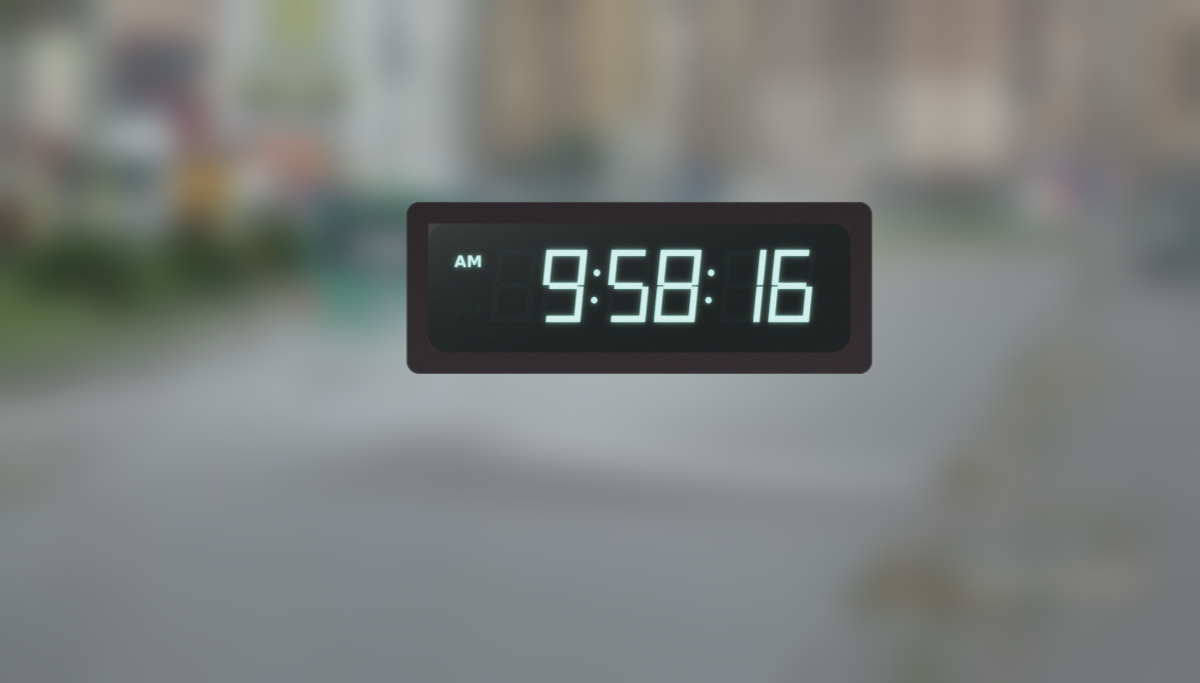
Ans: 9:58:16
